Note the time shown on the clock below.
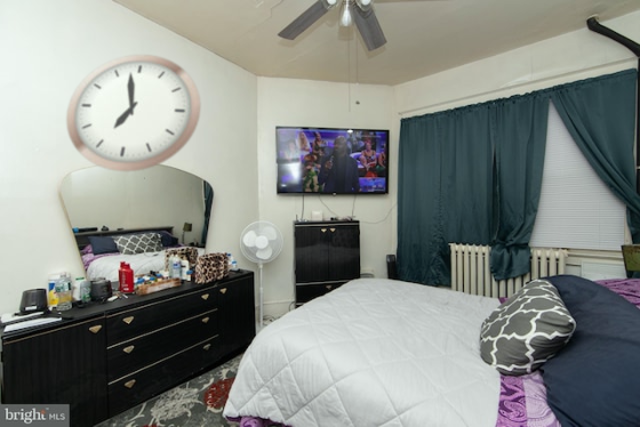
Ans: 6:58
